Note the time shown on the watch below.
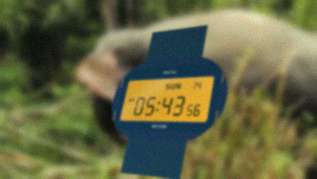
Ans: 5:43
